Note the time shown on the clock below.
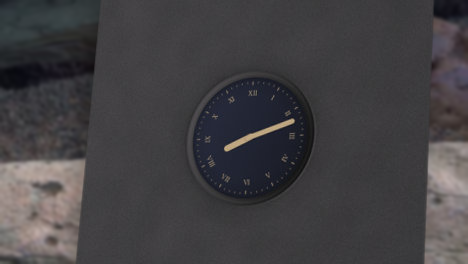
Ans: 8:12
